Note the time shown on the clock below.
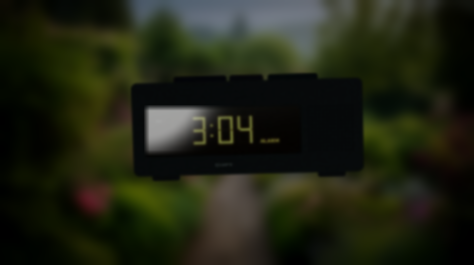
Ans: 3:04
